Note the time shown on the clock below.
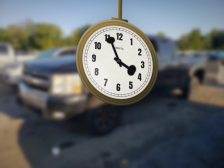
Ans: 3:56
